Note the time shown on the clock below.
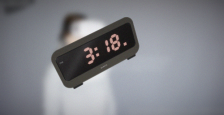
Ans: 3:18
